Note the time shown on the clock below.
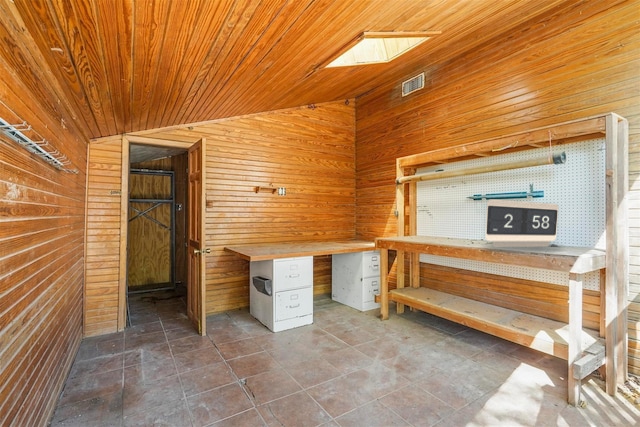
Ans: 2:58
